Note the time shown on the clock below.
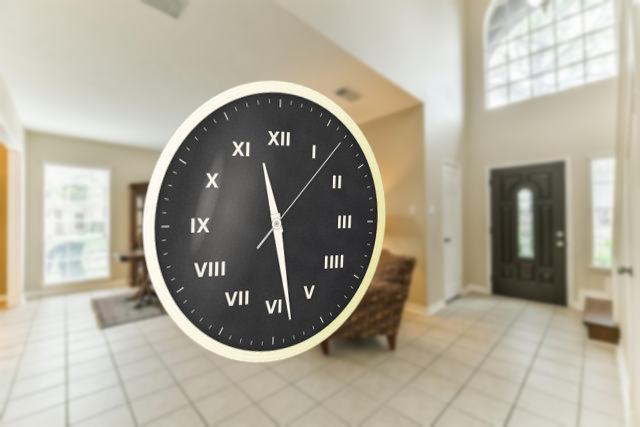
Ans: 11:28:07
